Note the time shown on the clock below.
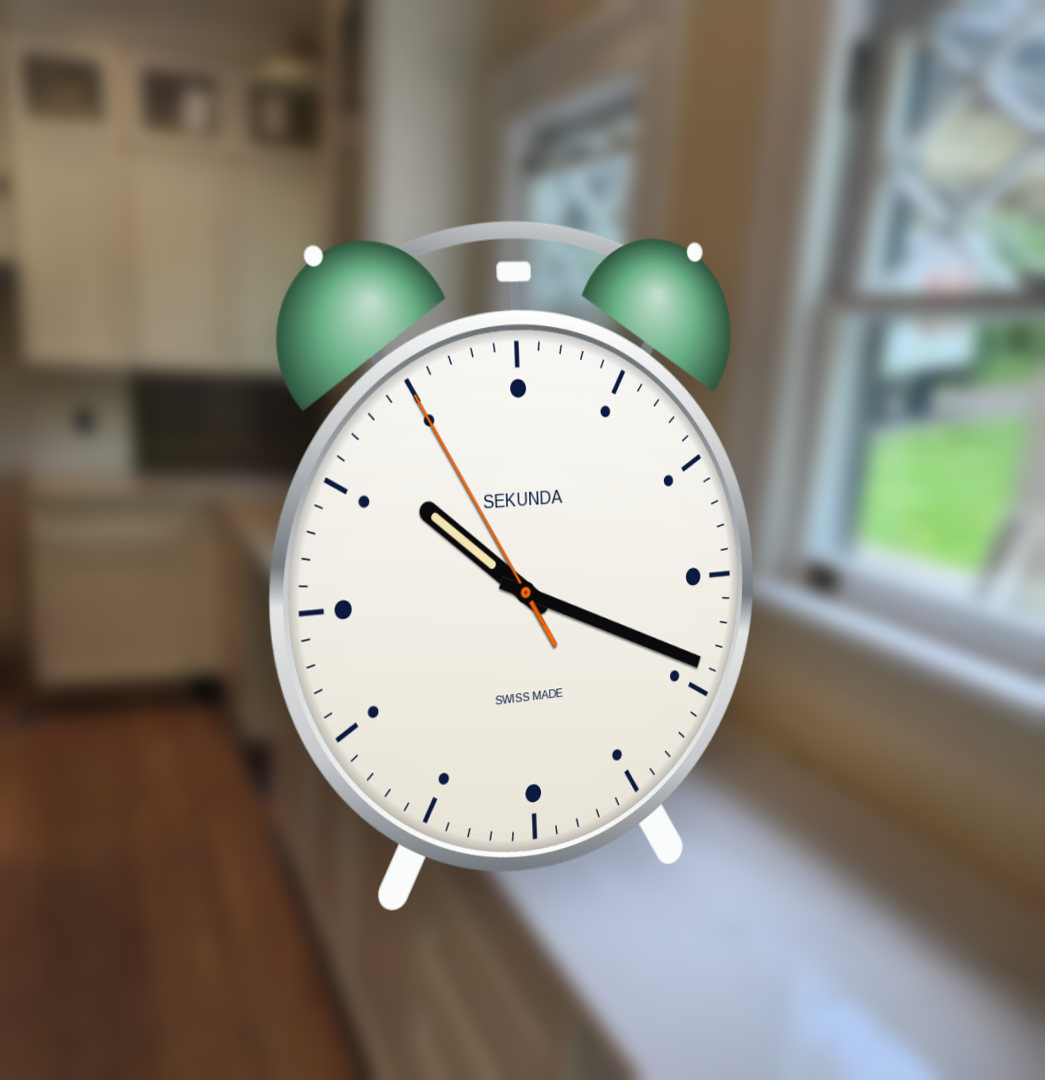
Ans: 10:18:55
